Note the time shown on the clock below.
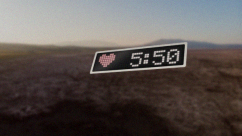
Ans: 5:50
